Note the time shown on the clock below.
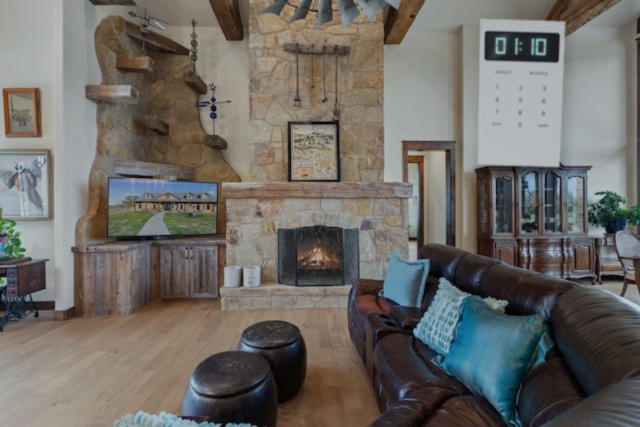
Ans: 1:10
